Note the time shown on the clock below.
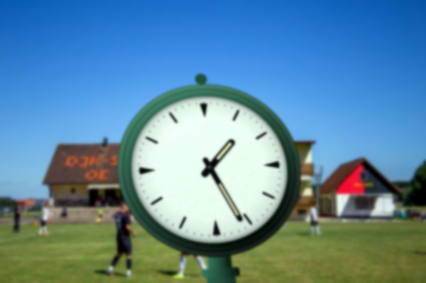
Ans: 1:26
